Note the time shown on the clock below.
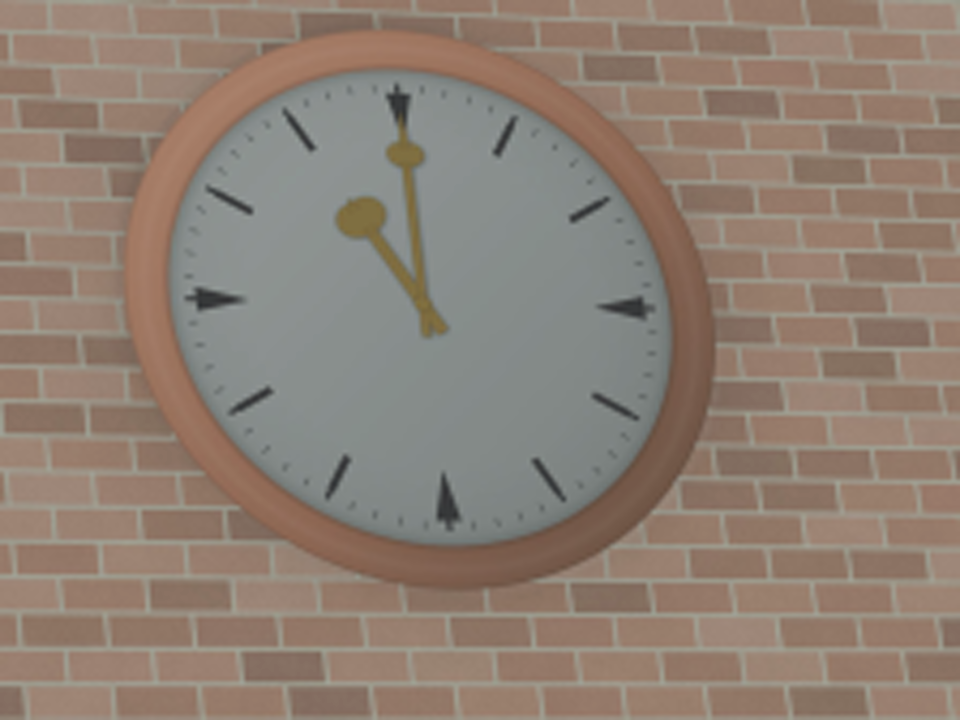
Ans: 11:00
